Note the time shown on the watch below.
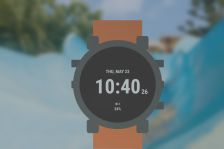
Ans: 10:40
